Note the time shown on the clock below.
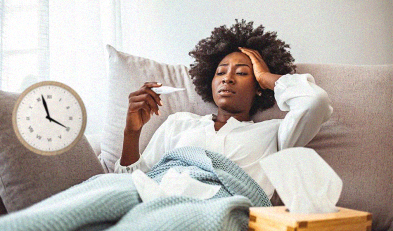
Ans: 3:57
